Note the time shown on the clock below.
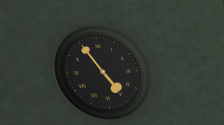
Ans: 4:55
